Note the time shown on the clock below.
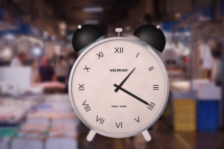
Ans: 1:20
